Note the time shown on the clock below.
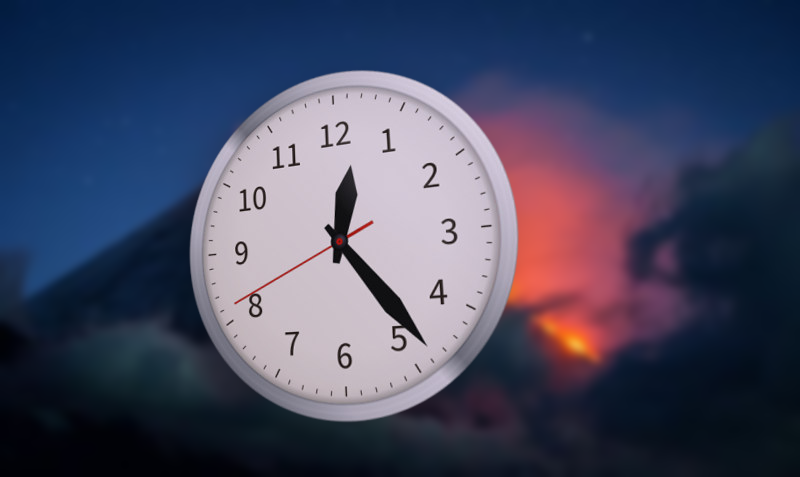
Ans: 12:23:41
